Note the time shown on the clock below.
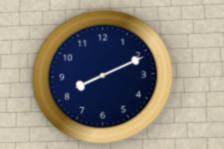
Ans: 8:11
